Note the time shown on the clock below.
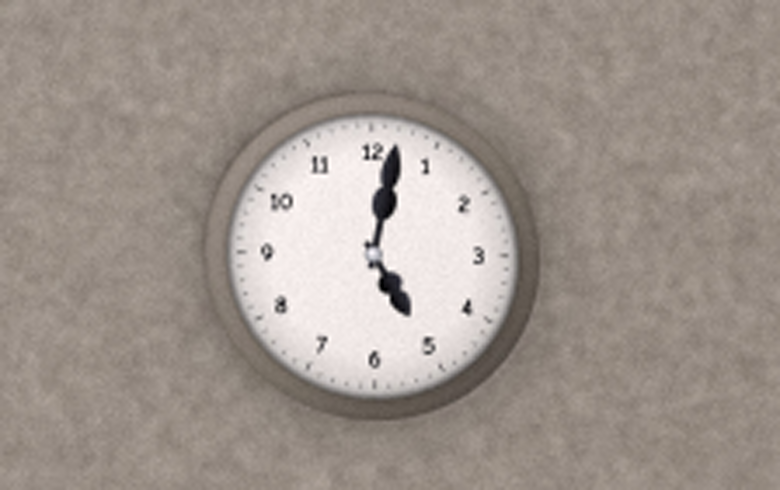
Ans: 5:02
